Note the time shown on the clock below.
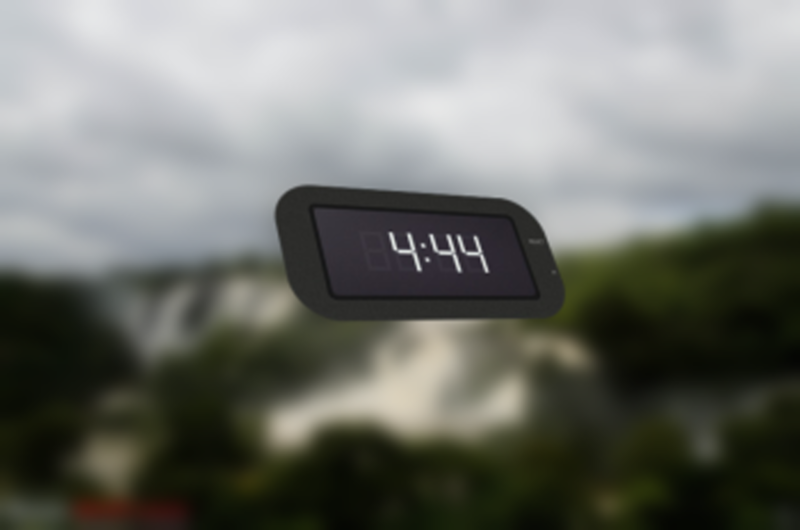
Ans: 4:44
